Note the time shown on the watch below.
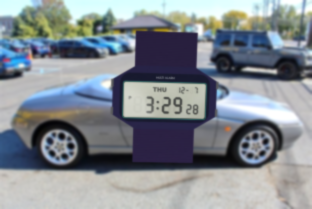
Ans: 3:29:28
